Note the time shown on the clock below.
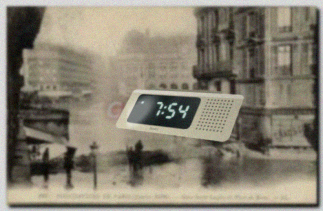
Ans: 7:54
